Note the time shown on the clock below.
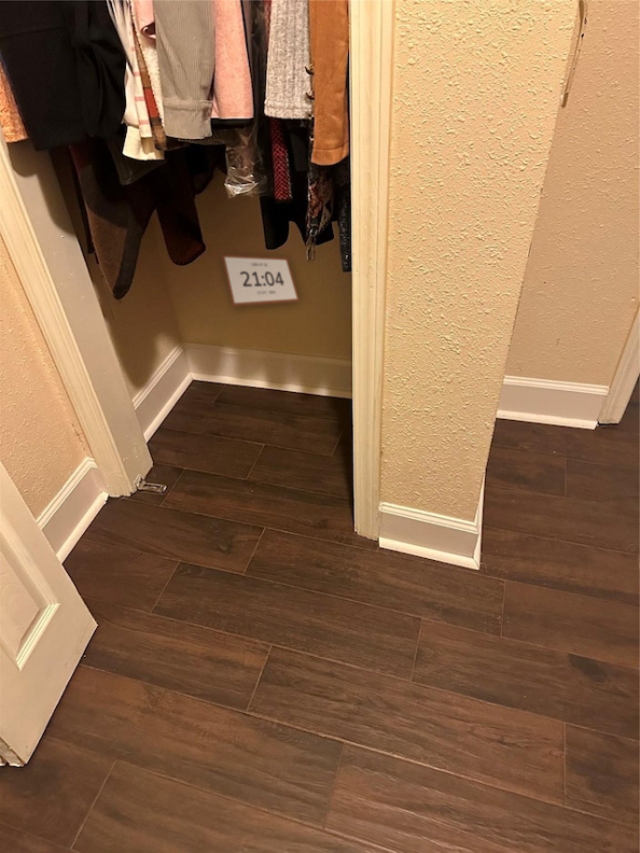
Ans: 21:04
